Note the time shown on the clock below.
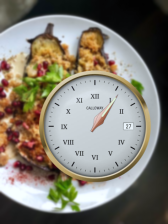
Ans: 1:06
